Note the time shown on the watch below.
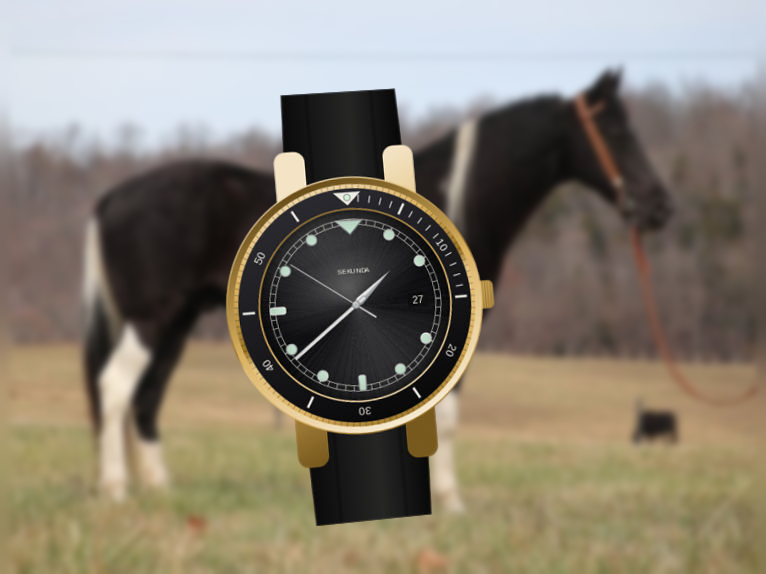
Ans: 1:38:51
